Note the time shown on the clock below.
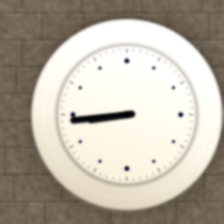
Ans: 8:44
